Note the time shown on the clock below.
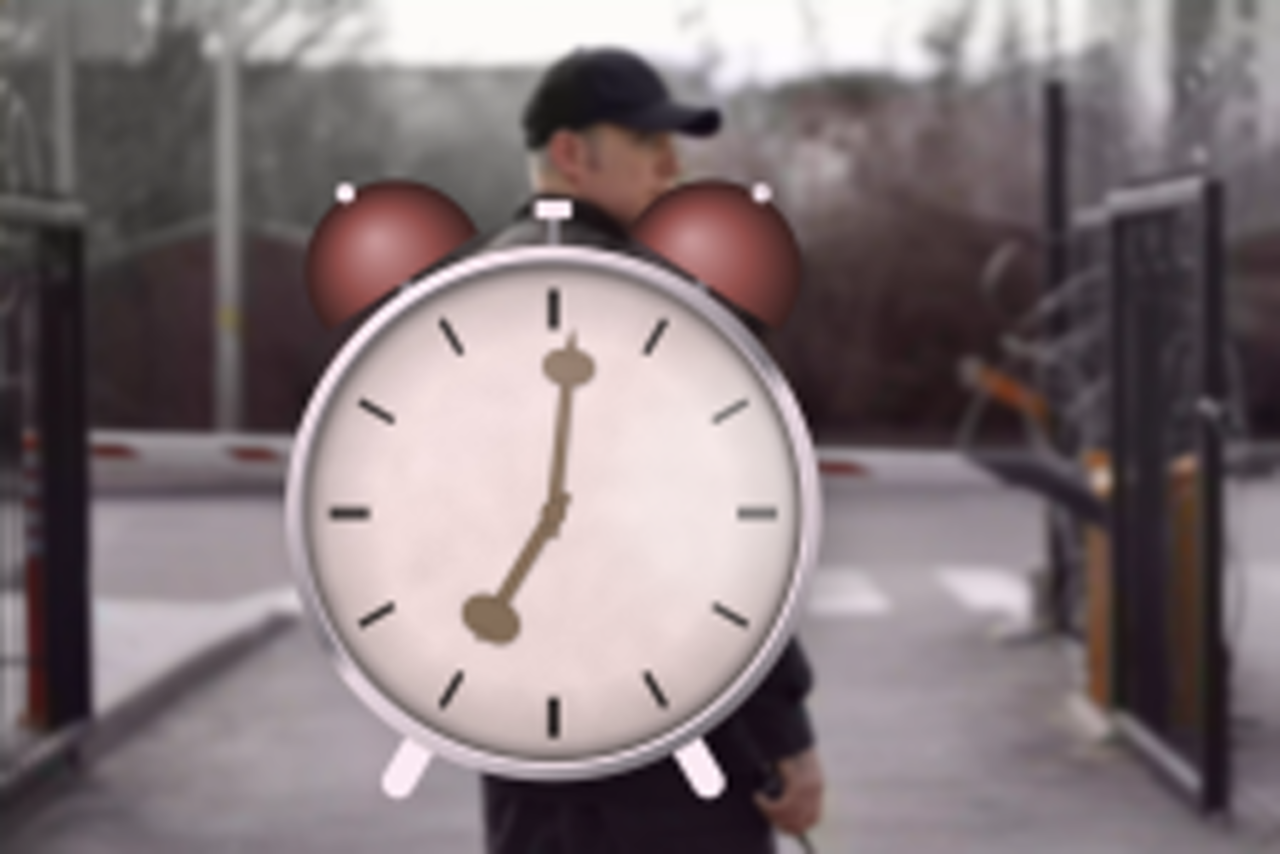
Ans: 7:01
